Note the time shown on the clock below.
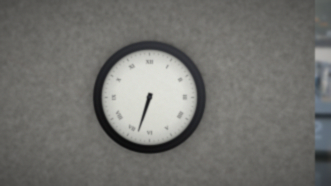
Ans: 6:33
